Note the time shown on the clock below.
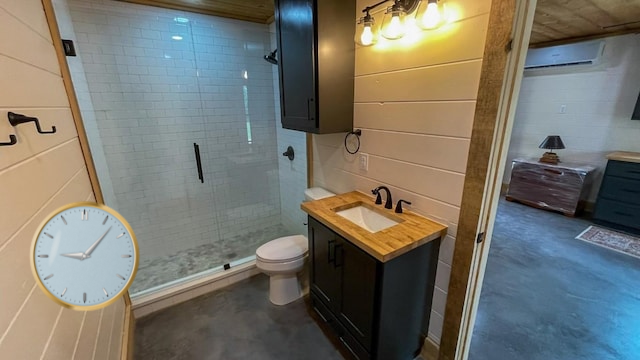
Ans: 9:07
